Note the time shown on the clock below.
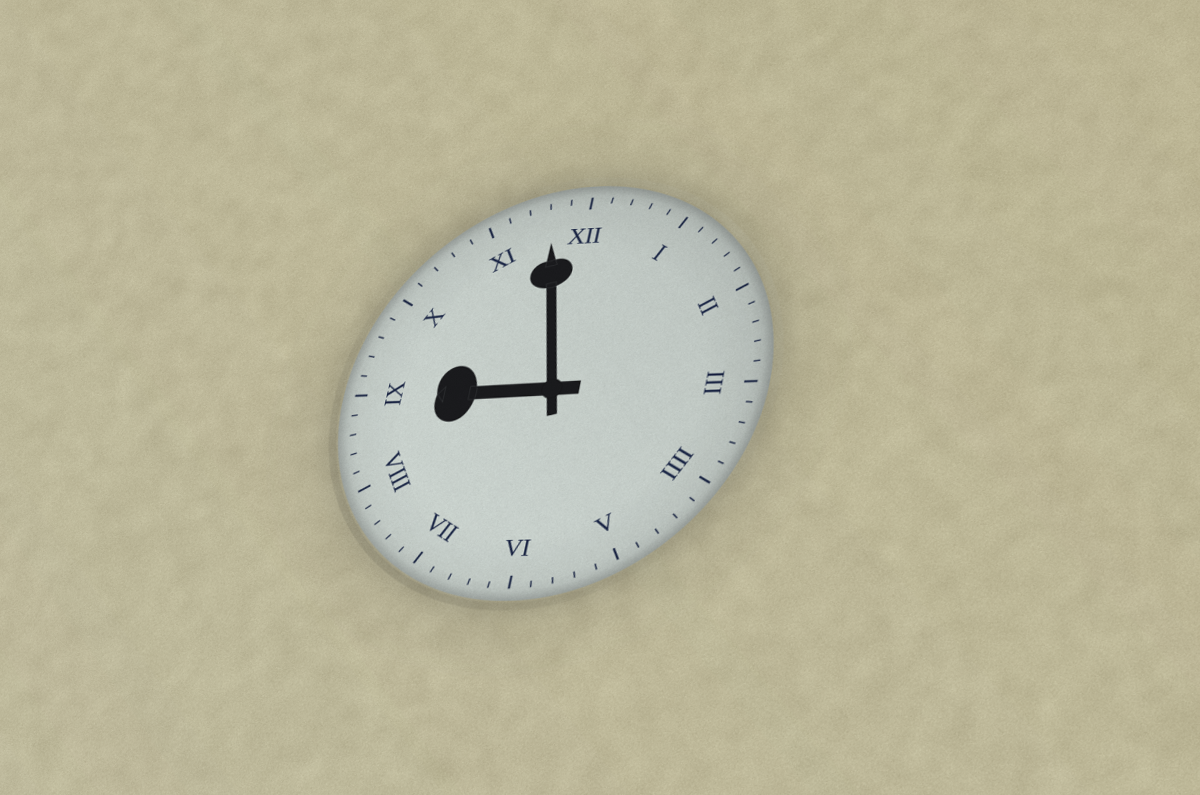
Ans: 8:58
